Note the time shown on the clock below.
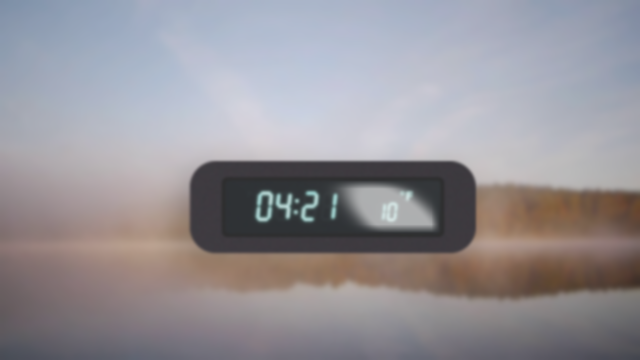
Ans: 4:21
